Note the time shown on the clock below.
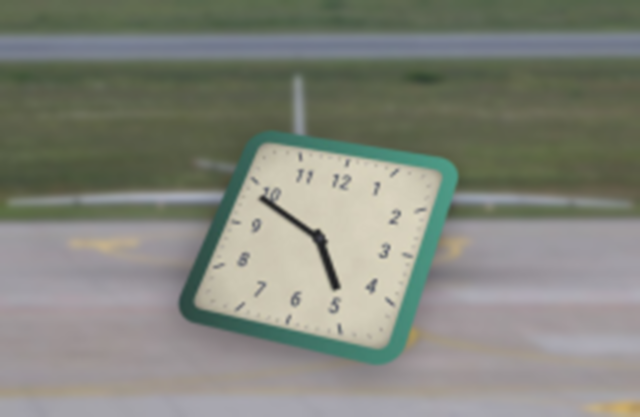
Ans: 4:49
